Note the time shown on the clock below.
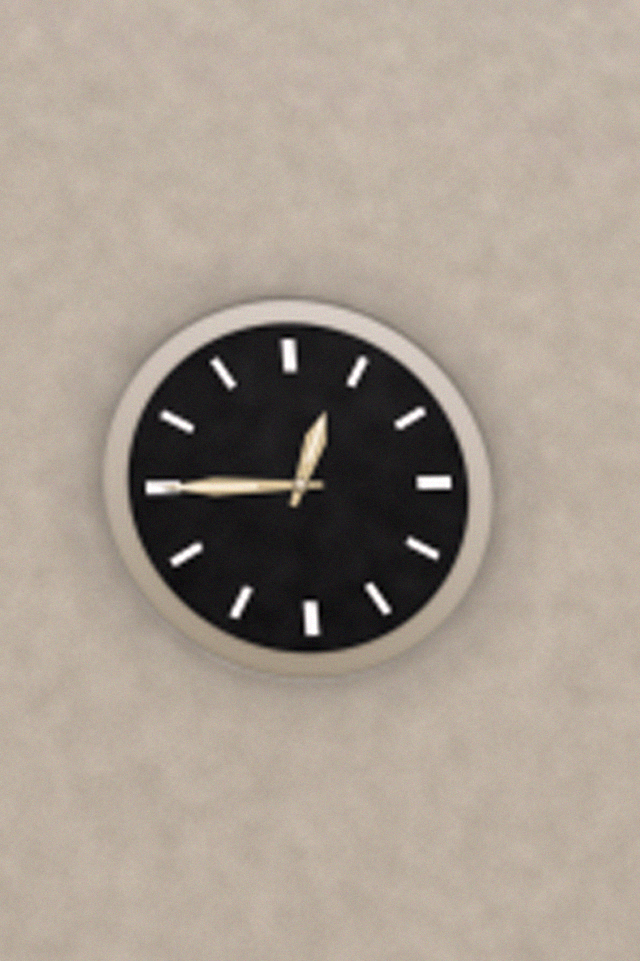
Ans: 12:45
